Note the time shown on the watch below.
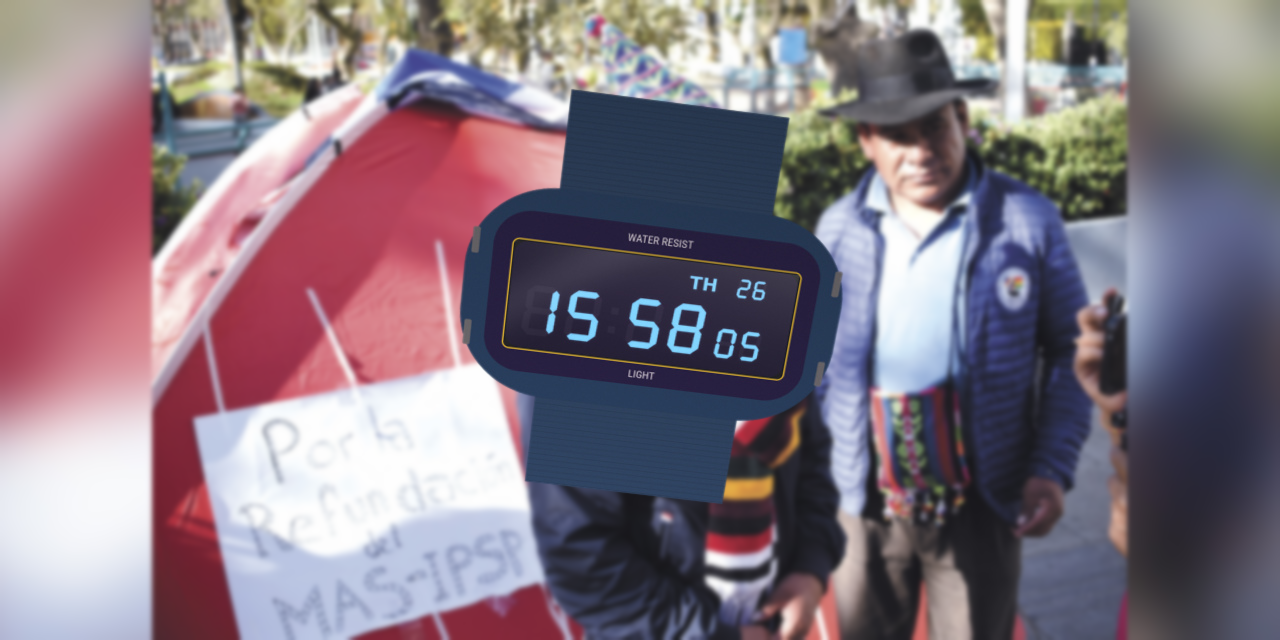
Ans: 15:58:05
